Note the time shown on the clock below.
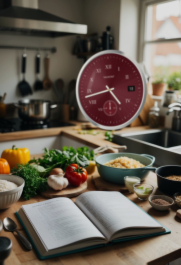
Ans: 4:43
